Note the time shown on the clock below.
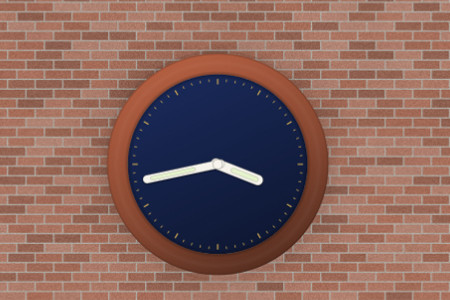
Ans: 3:43
